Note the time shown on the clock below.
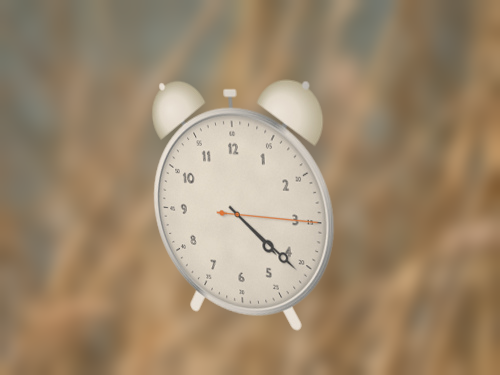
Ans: 4:21:15
